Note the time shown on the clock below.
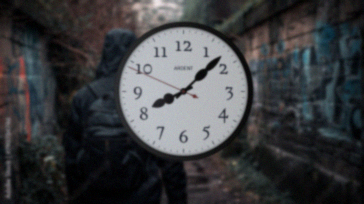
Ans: 8:07:49
